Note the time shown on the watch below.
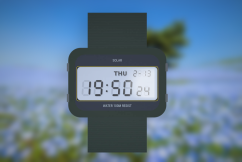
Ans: 19:50:24
